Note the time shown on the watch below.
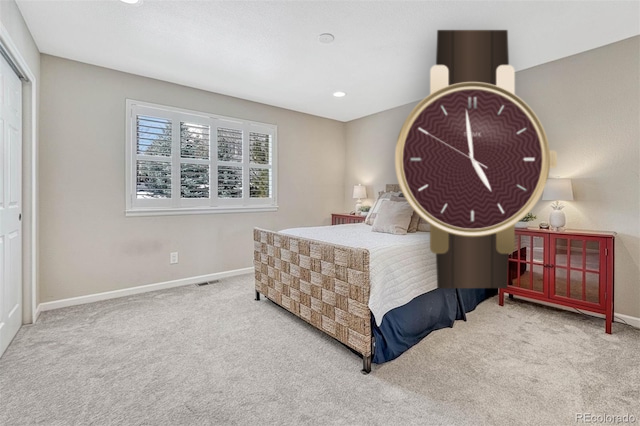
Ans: 4:58:50
